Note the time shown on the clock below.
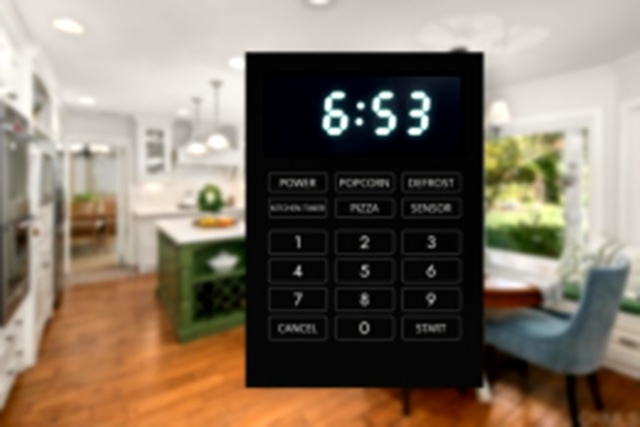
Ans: 6:53
